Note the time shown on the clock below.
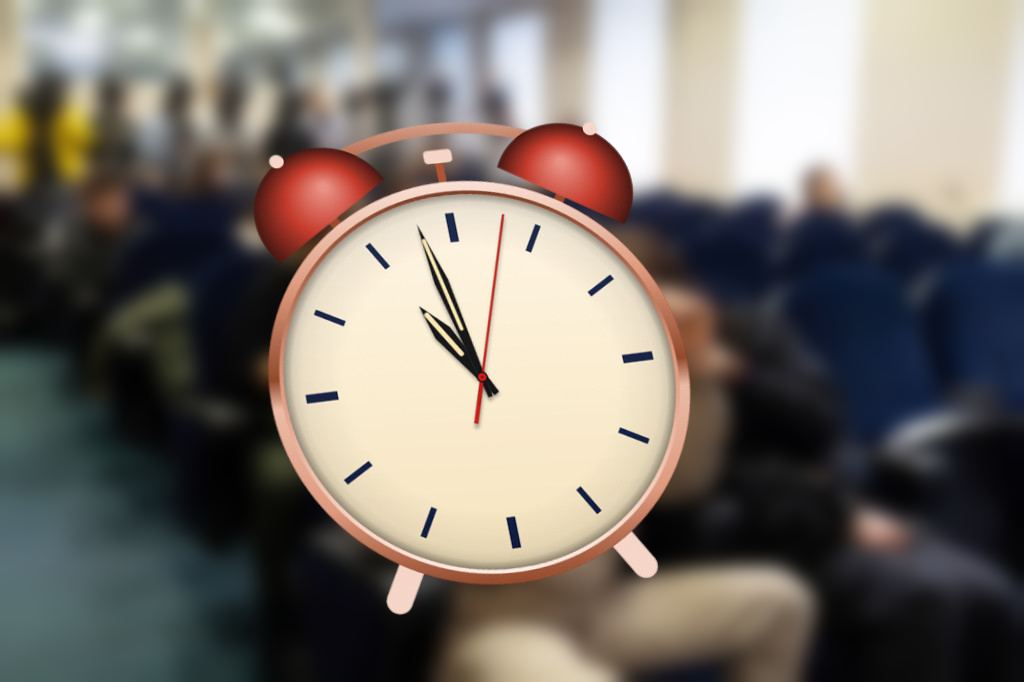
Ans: 10:58:03
